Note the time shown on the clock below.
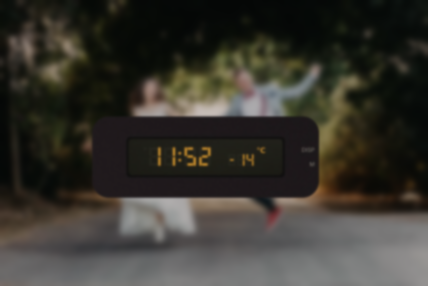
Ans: 11:52
